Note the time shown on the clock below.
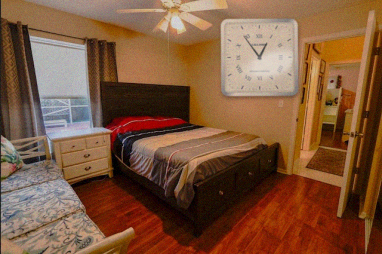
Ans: 12:54
